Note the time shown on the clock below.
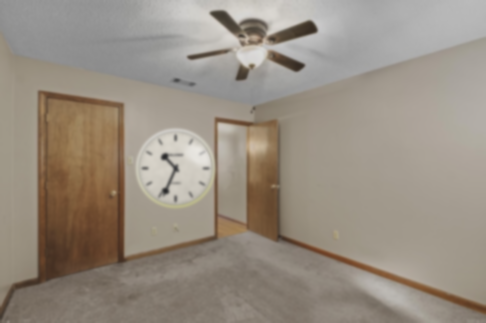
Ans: 10:34
